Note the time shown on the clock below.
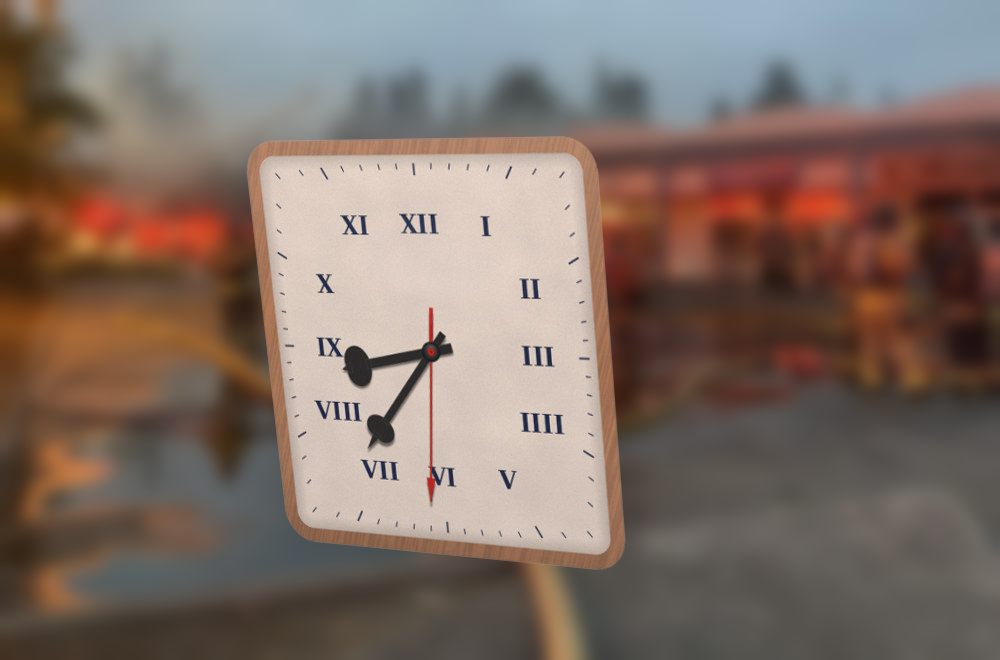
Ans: 8:36:31
